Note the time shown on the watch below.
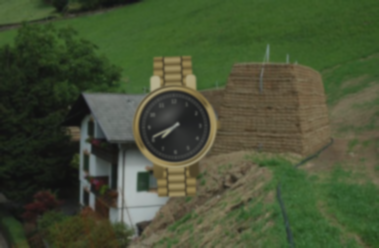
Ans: 7:41
